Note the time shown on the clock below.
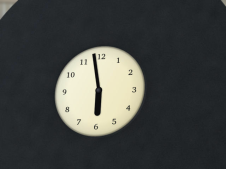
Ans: 5:58
